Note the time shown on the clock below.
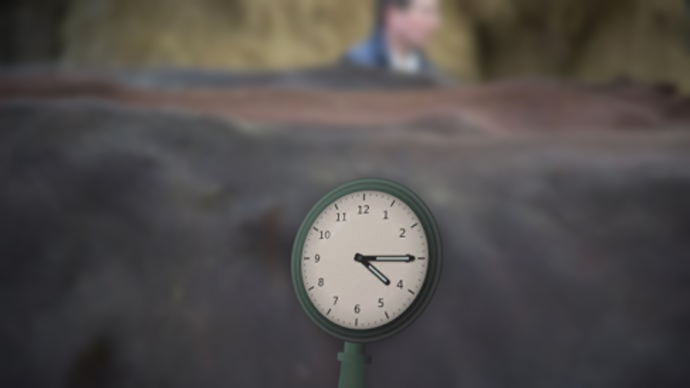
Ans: 4:15
